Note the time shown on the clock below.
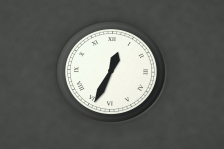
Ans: 12:34
